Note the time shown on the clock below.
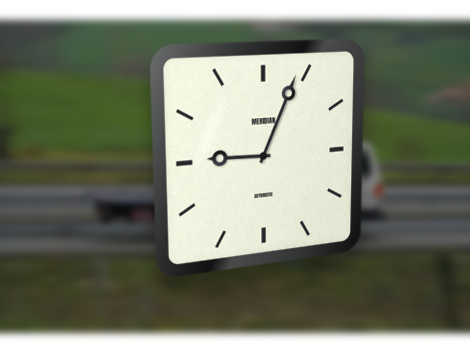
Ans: 9:04
